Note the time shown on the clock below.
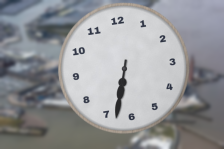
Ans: 6:33
